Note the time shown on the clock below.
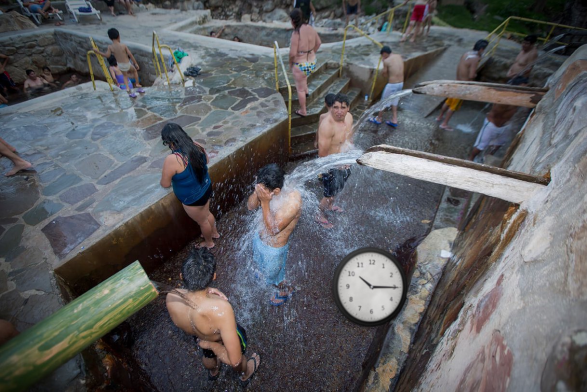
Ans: 10:15
